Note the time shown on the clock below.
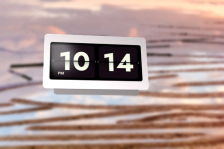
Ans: 10:14
